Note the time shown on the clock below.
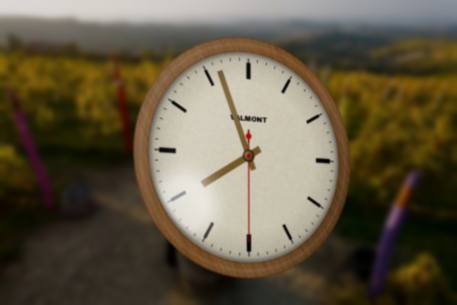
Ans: 7:56:30
